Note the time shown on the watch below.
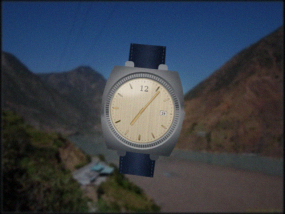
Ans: 7:06
